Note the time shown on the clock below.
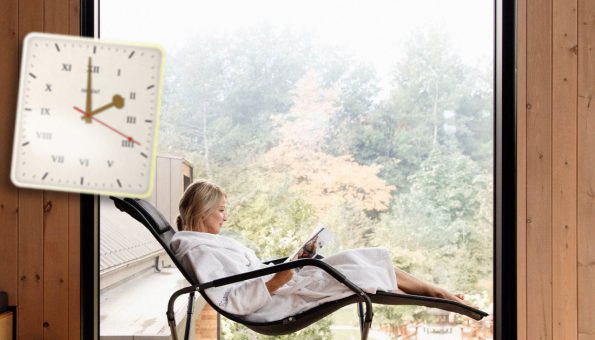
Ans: 1:59:19
